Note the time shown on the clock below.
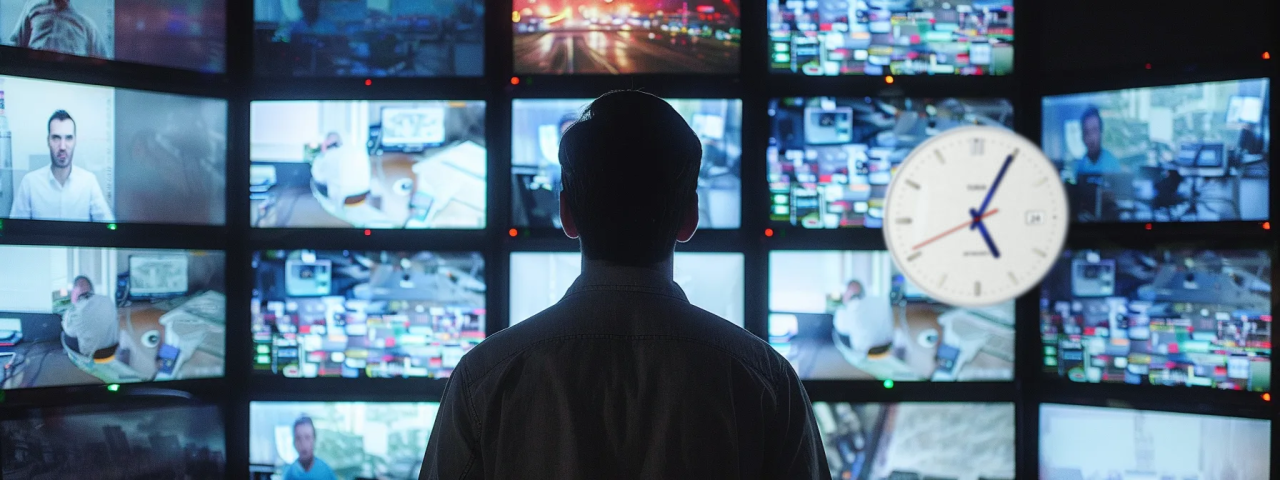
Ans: 5:04:41
